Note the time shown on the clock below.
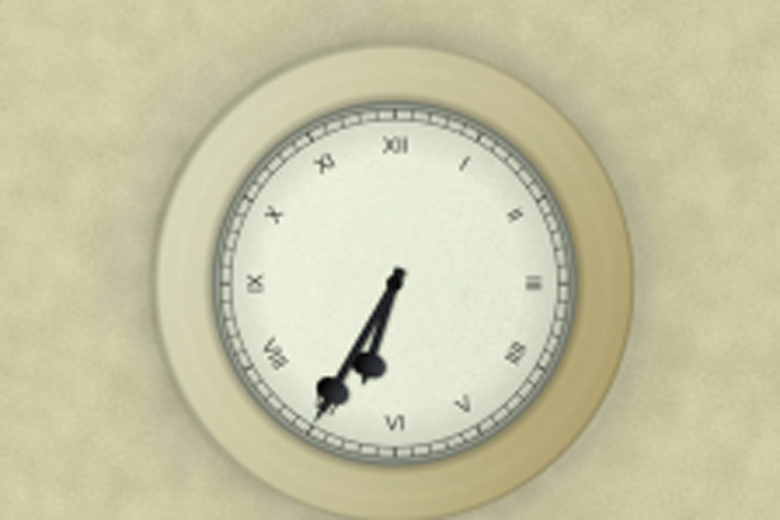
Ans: 6:35
